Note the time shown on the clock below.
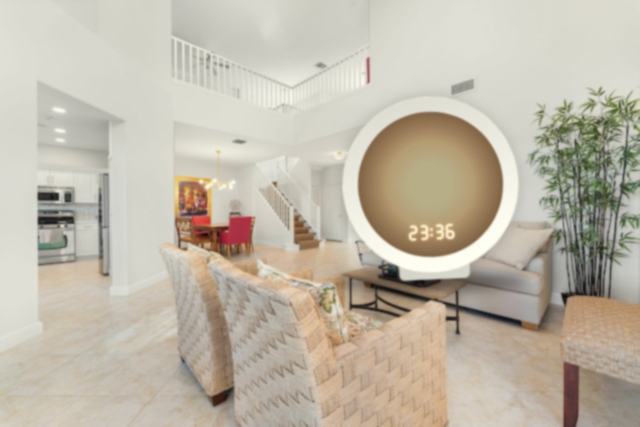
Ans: 23:36
